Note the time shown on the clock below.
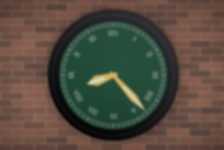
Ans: 8:23
